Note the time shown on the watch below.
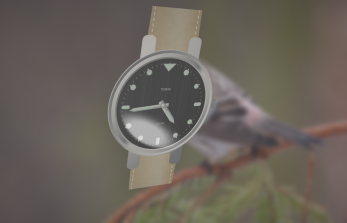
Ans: 4:44
